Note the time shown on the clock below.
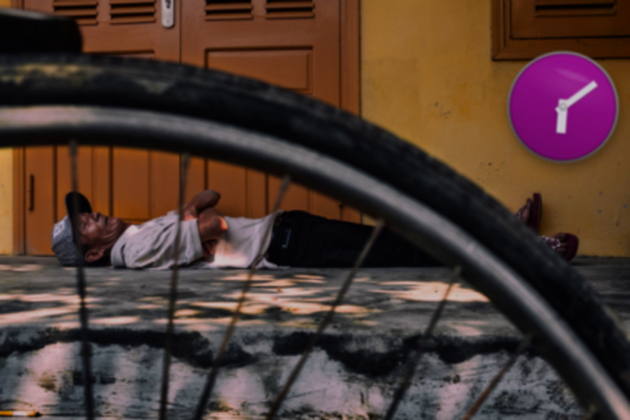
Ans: 6:09
